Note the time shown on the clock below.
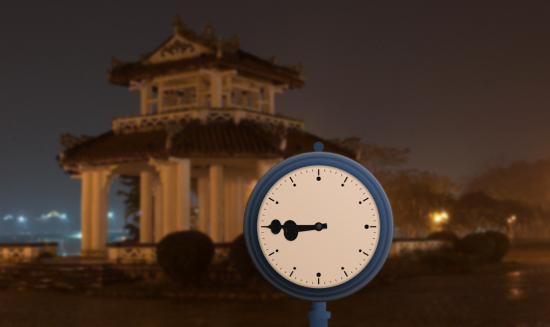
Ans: 8:45
